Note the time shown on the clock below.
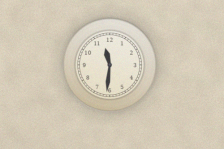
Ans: 11:31
